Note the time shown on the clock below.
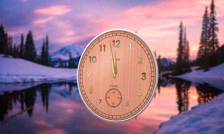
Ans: 11:58
